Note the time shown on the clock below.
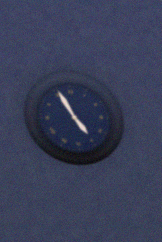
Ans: 4:56
